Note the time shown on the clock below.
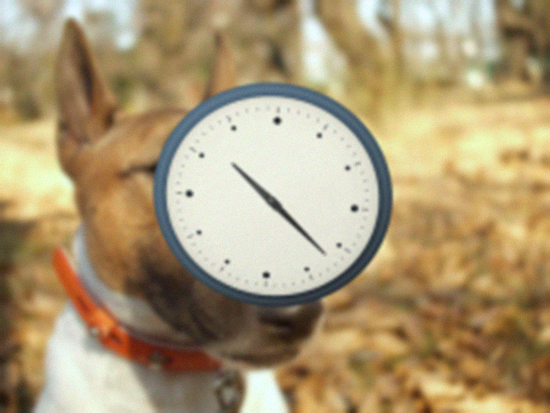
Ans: 10:22
